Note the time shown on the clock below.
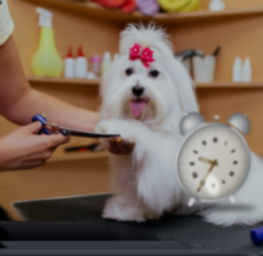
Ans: 9:35
